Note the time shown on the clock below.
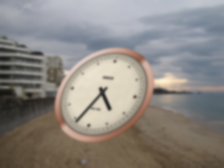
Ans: 4:34
